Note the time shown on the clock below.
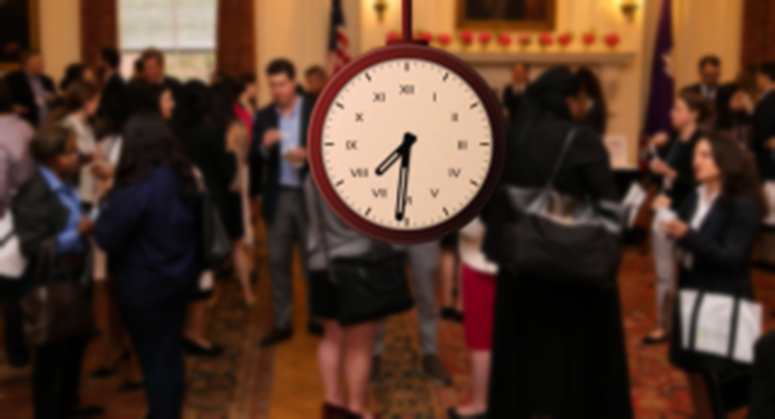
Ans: 7:31
